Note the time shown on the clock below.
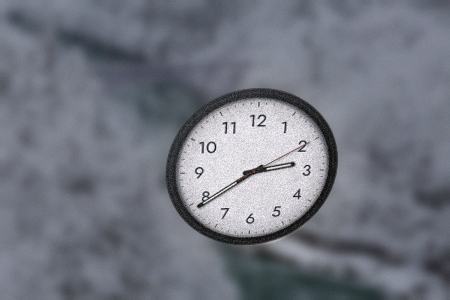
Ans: 2:39:10
